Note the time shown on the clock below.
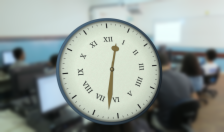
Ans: 12:32
